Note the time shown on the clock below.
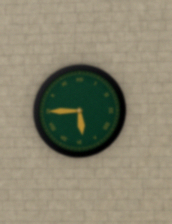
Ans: 5:45
